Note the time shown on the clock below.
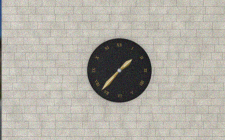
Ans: 1:37
